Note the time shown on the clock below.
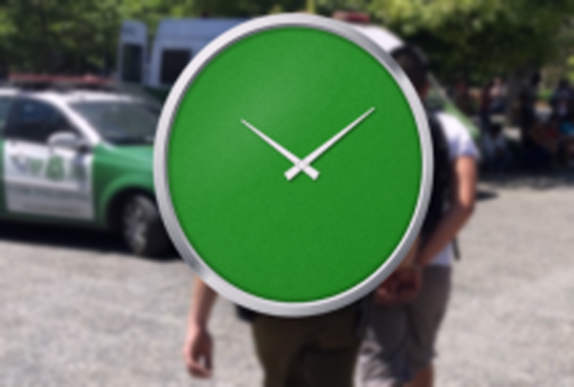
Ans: 10:09
